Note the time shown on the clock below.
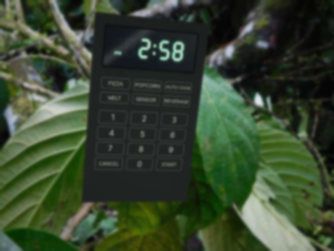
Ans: 2:58
